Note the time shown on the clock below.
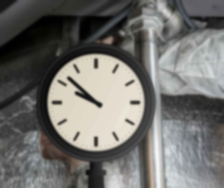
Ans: 9:52
